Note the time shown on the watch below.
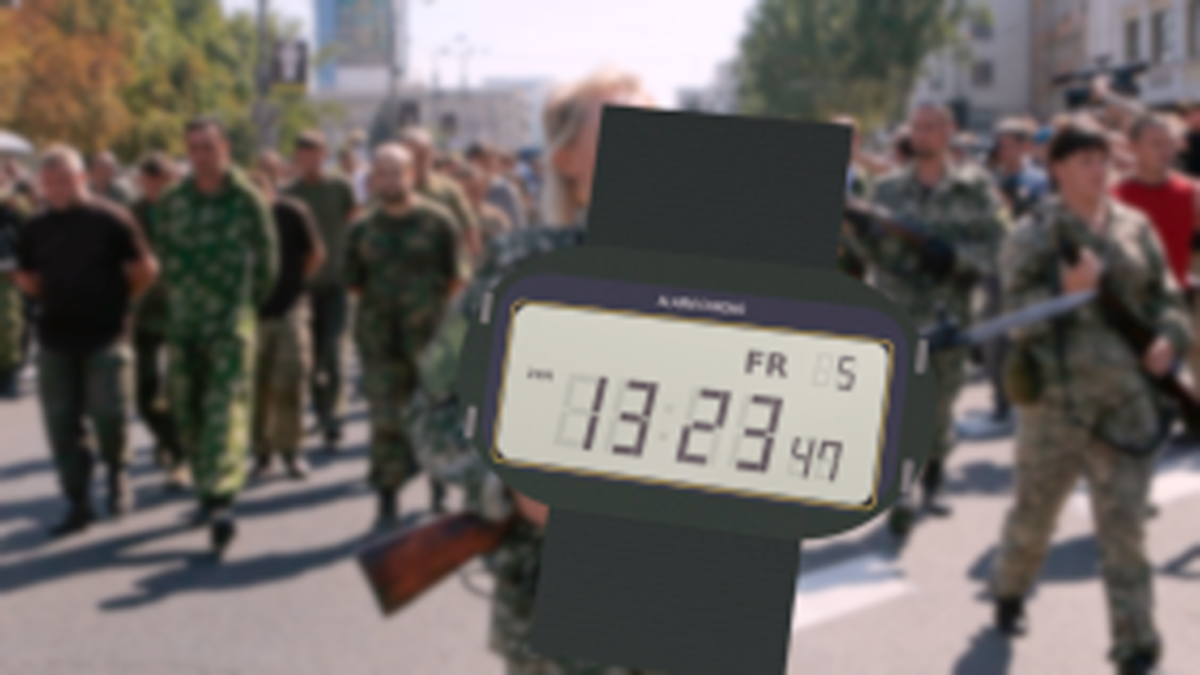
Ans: 13:23:47
